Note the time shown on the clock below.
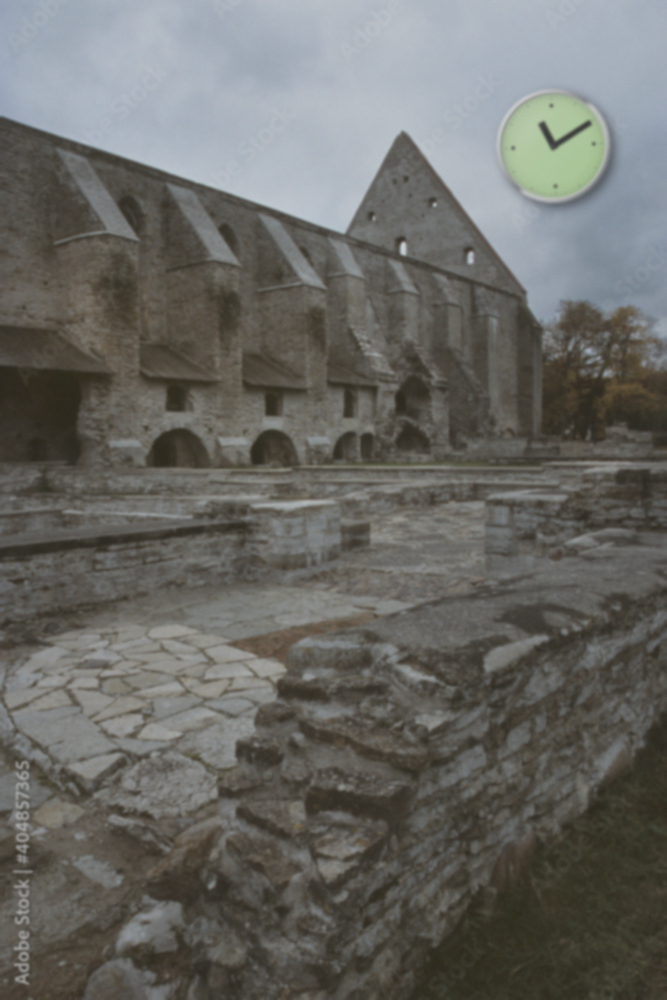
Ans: 11:10
